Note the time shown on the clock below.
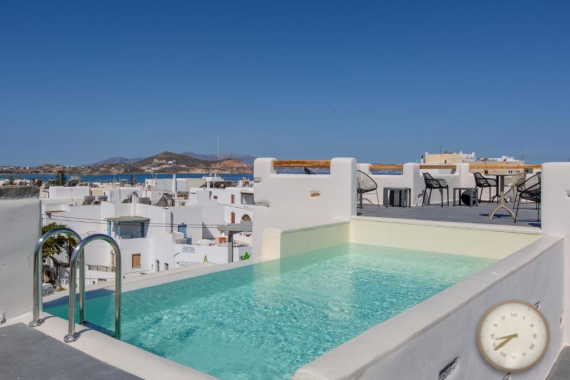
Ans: 8:39
